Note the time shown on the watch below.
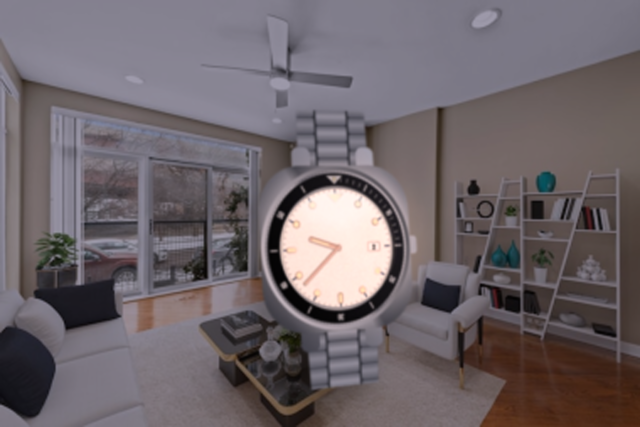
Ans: 9:38
